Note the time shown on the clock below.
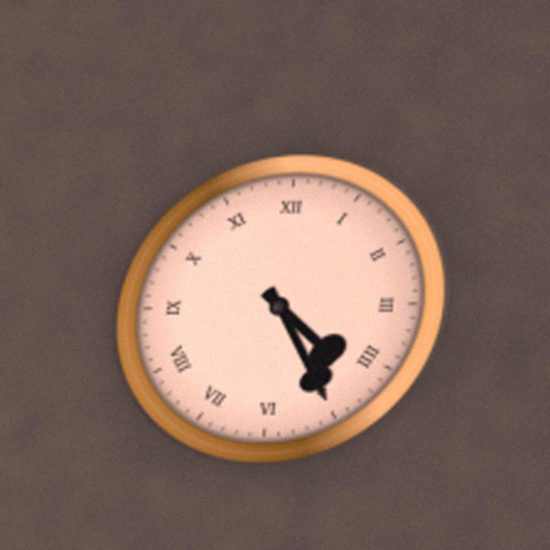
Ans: 4:25
